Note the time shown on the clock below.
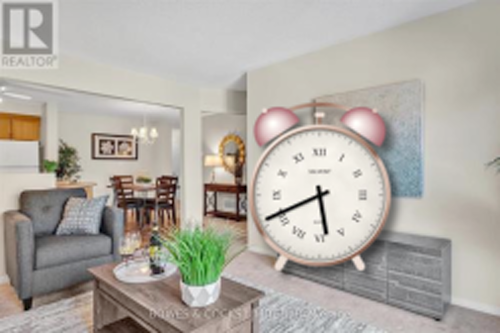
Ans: 5:41
